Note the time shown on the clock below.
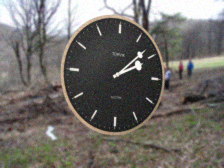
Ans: 2:08
